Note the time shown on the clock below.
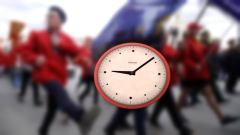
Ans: 9:08
